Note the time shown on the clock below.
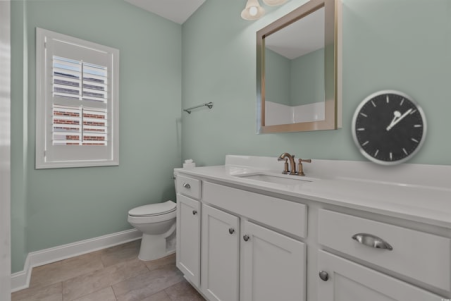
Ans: 1:09
